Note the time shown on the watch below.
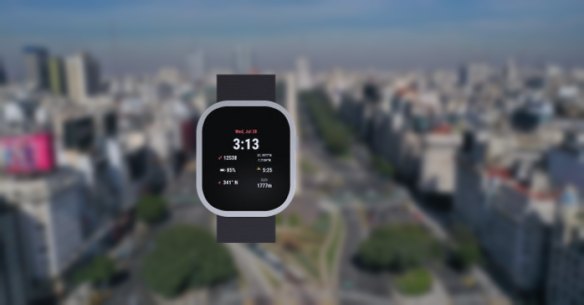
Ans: 3:13
